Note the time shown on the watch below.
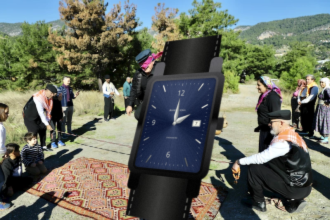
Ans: 2:00
